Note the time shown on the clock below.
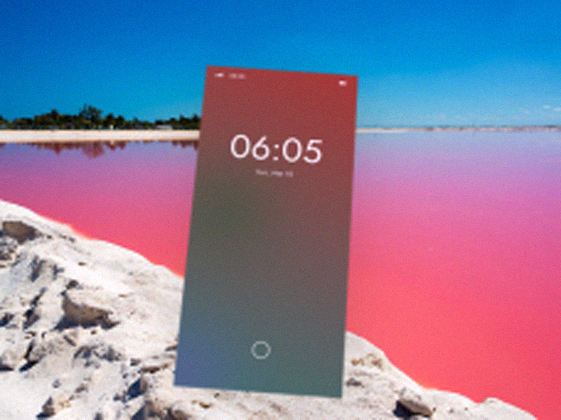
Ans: 6:05
